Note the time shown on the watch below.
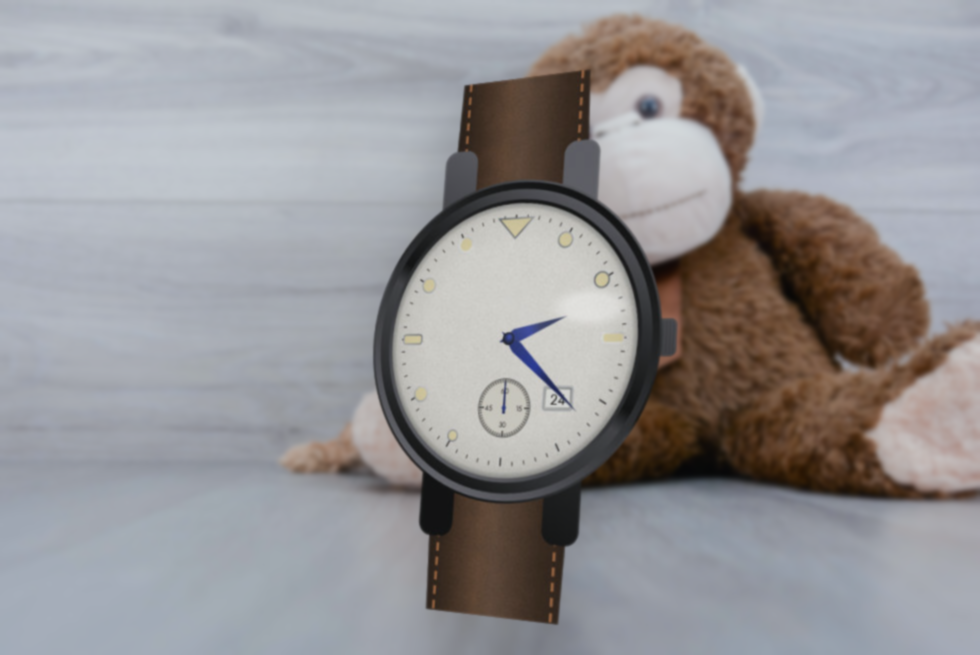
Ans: 2:22
